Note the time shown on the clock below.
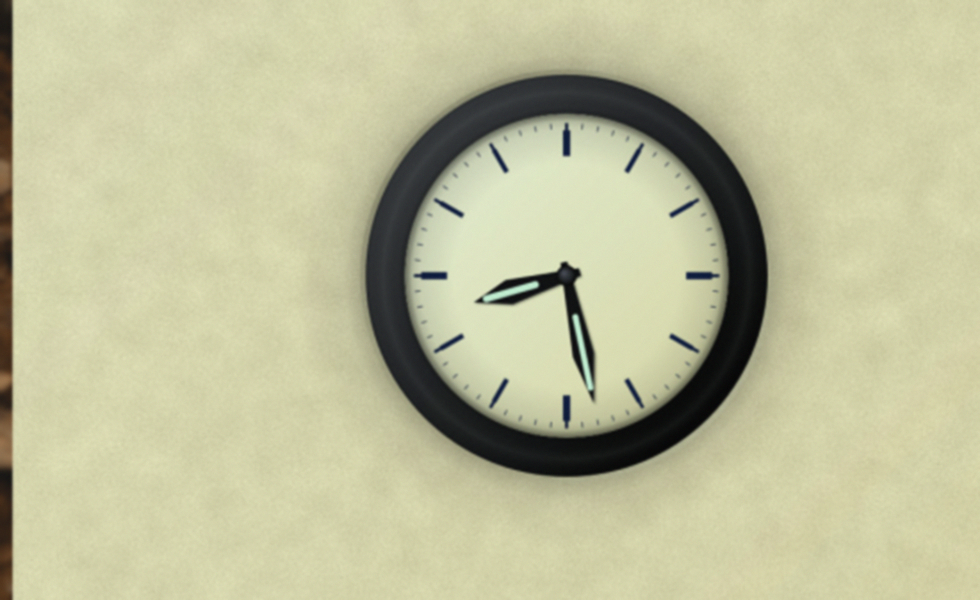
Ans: 8:28
